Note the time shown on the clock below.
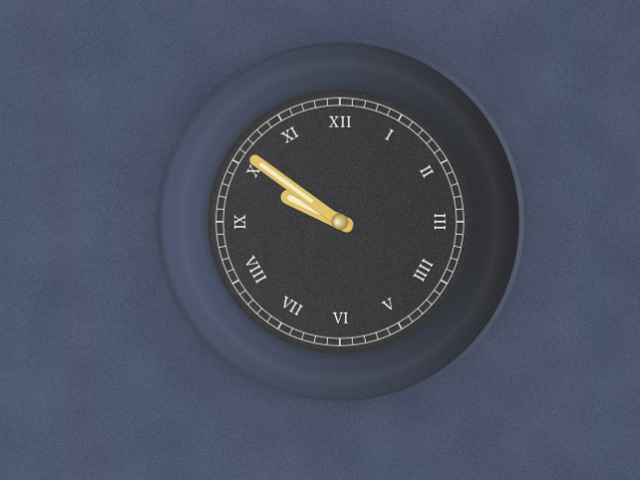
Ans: 9:51
